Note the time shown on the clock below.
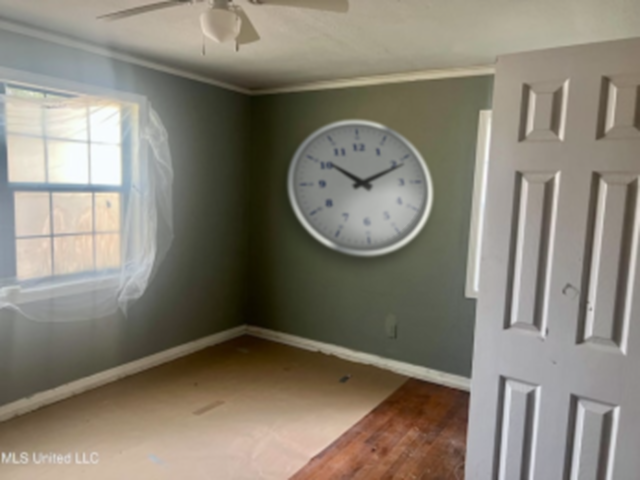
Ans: 10:11
